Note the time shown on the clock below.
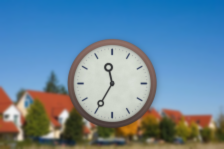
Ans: 11:35
